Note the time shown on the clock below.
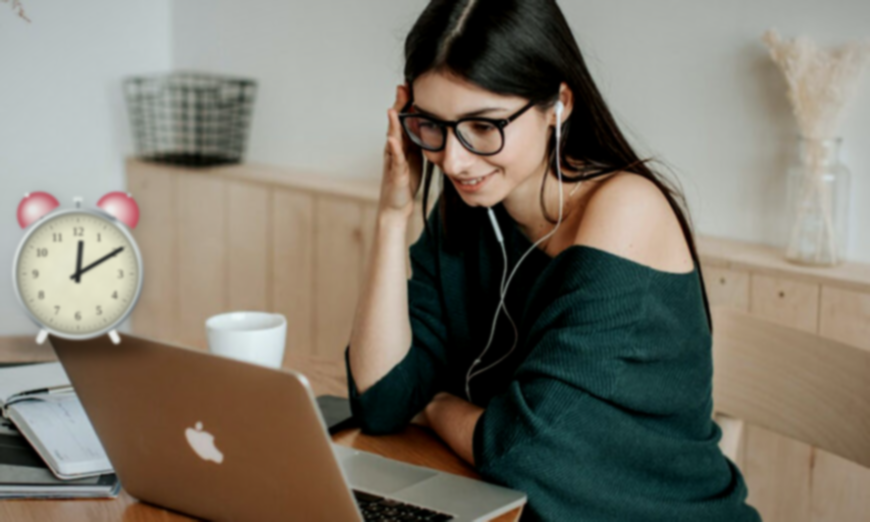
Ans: 12:10
